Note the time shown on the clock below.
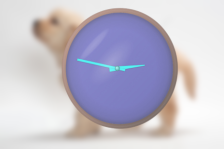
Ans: 2:47
